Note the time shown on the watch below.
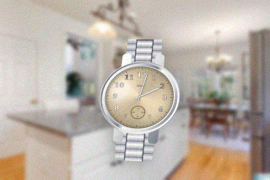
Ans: 2:02
